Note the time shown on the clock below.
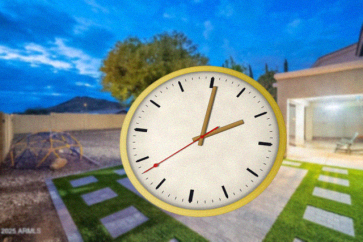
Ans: 2:00:38
